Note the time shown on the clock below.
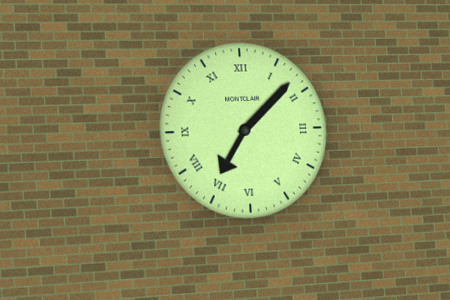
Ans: 7:08
